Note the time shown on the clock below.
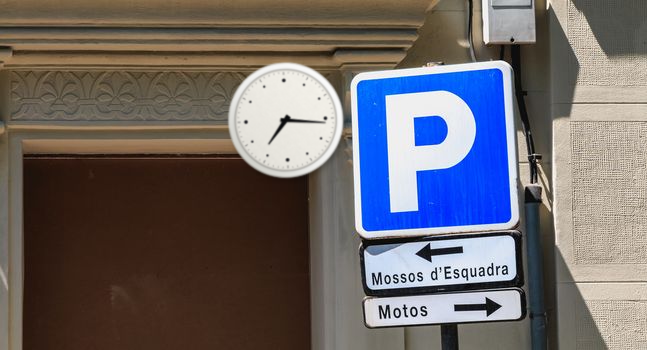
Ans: 7:16
